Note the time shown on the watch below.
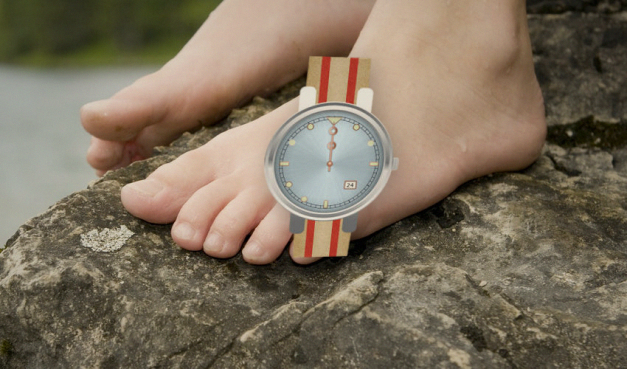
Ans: 12:00
